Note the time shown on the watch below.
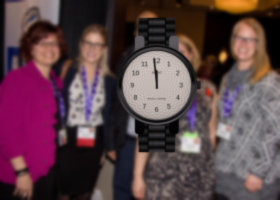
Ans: 11:59
